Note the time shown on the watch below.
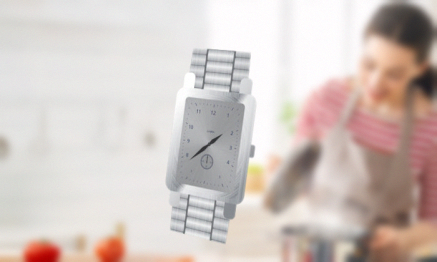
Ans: 1:38
